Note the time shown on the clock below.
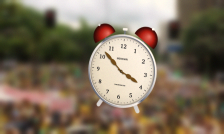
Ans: 3:52
